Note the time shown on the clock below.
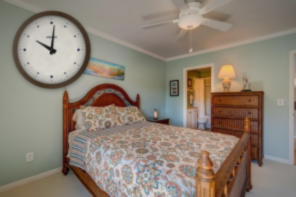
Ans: 10:01
